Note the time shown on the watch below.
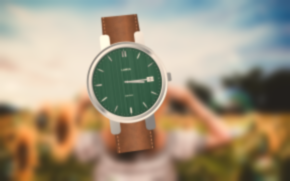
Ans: 3:15
